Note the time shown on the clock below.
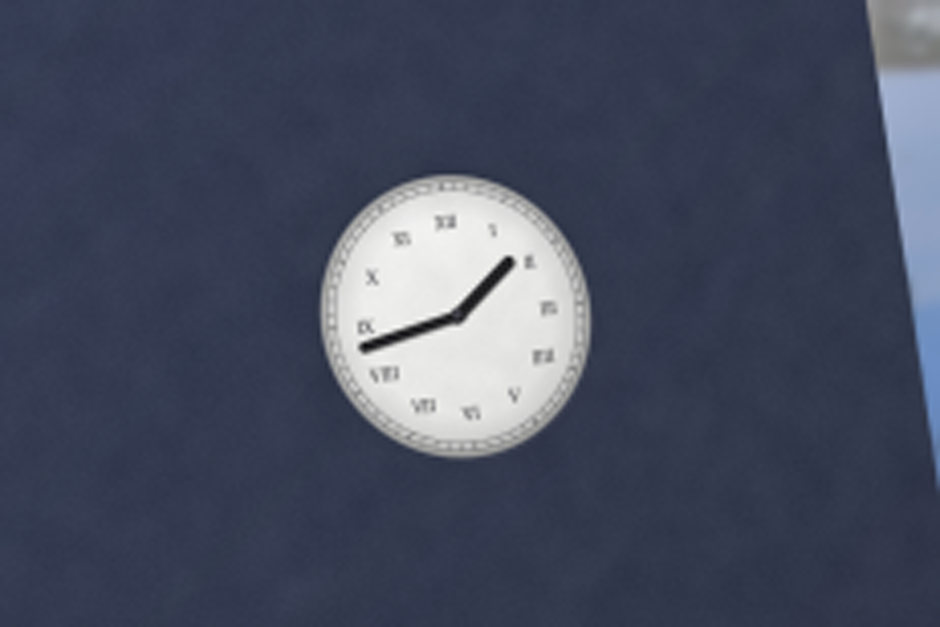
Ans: 1:43
